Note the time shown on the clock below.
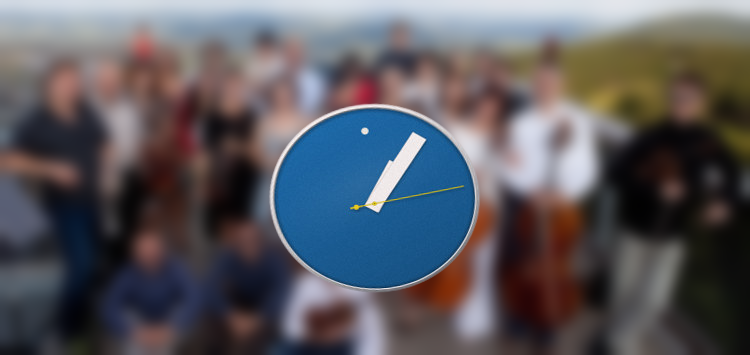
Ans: 1:06:14
